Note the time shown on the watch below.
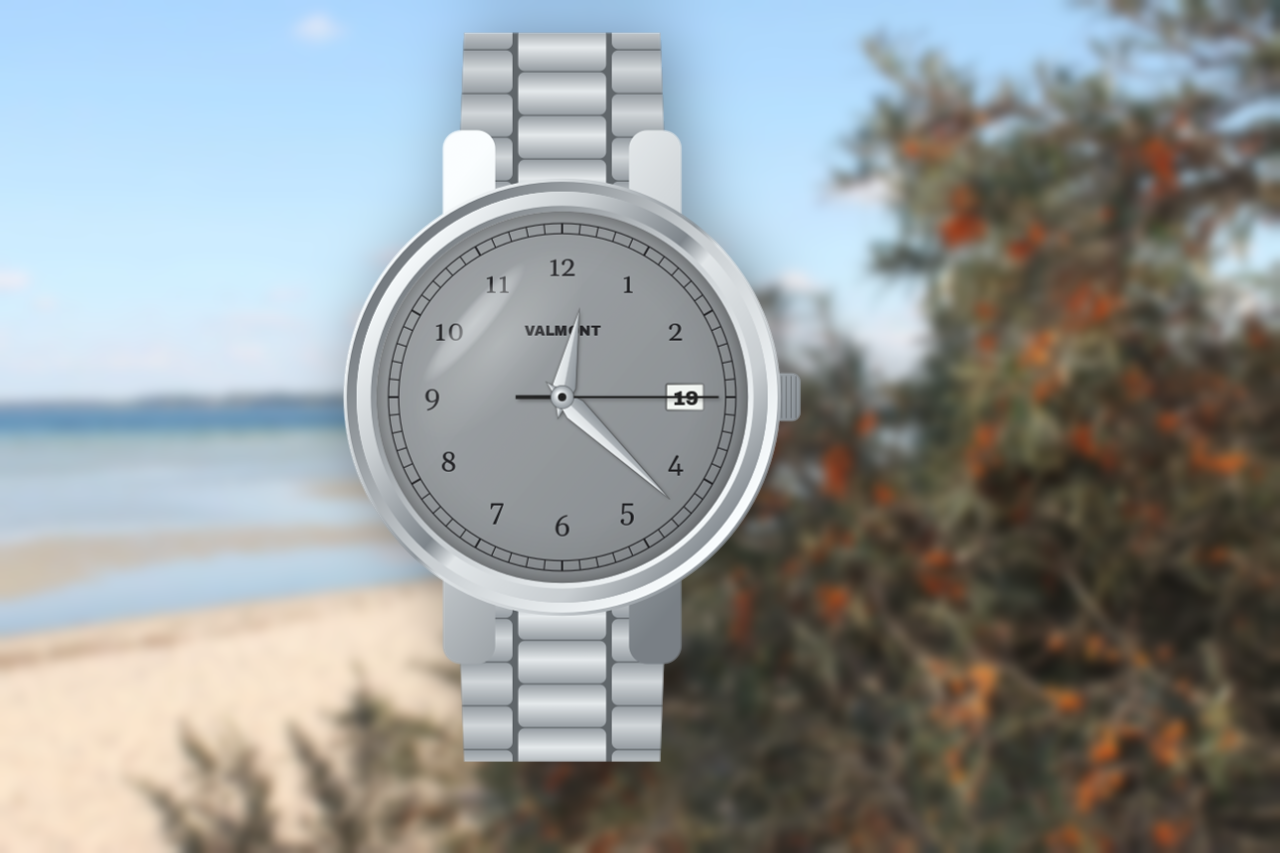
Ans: 12:22:15
